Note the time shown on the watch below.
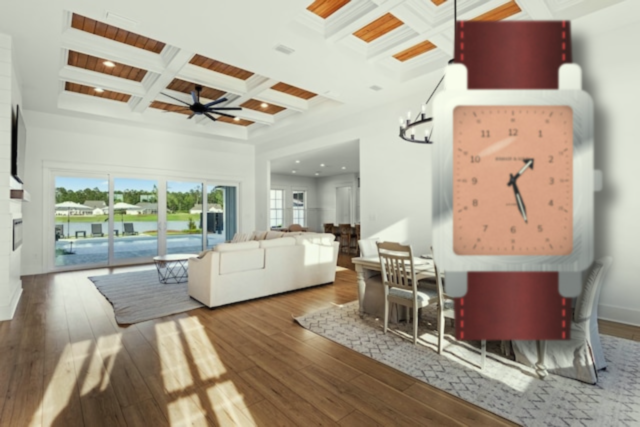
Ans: 1:27
